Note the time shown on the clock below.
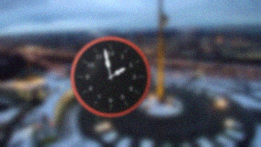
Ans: 1:58
